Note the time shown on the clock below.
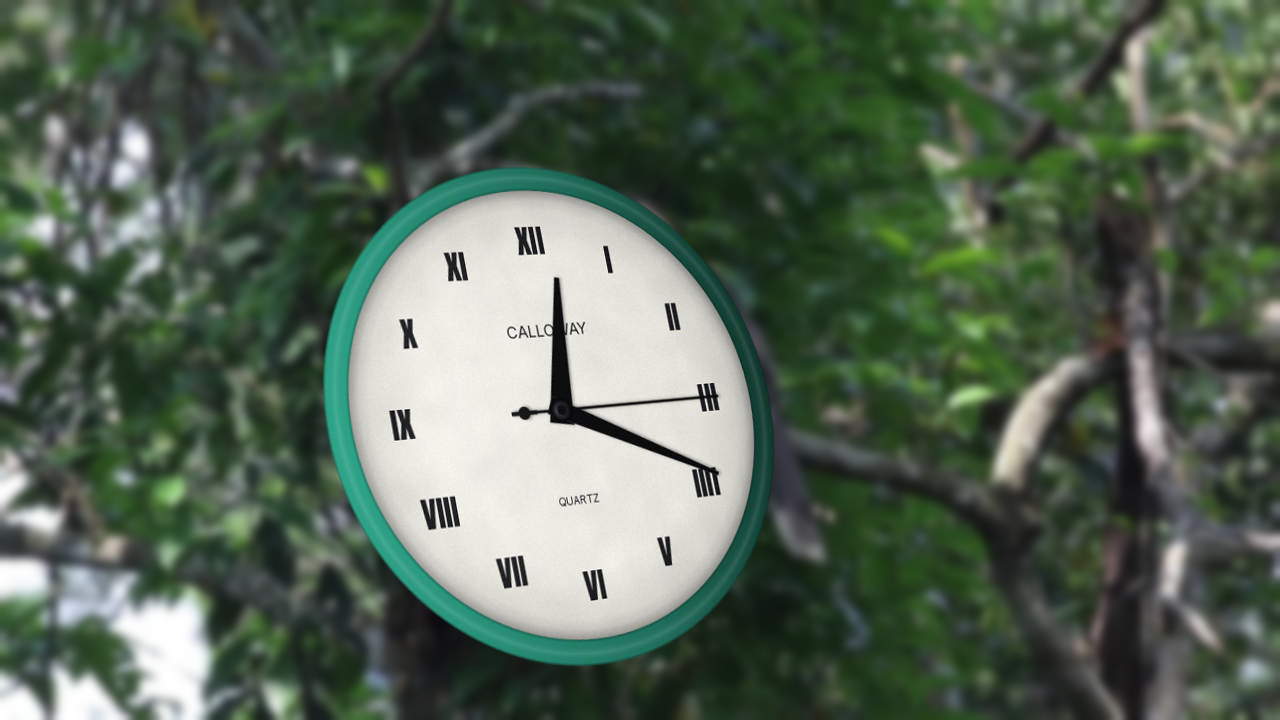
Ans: 12:19:15
